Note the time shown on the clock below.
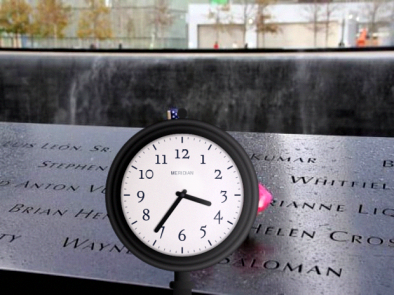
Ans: 3:36
